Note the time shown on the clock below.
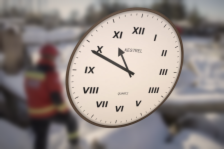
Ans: 10:49
